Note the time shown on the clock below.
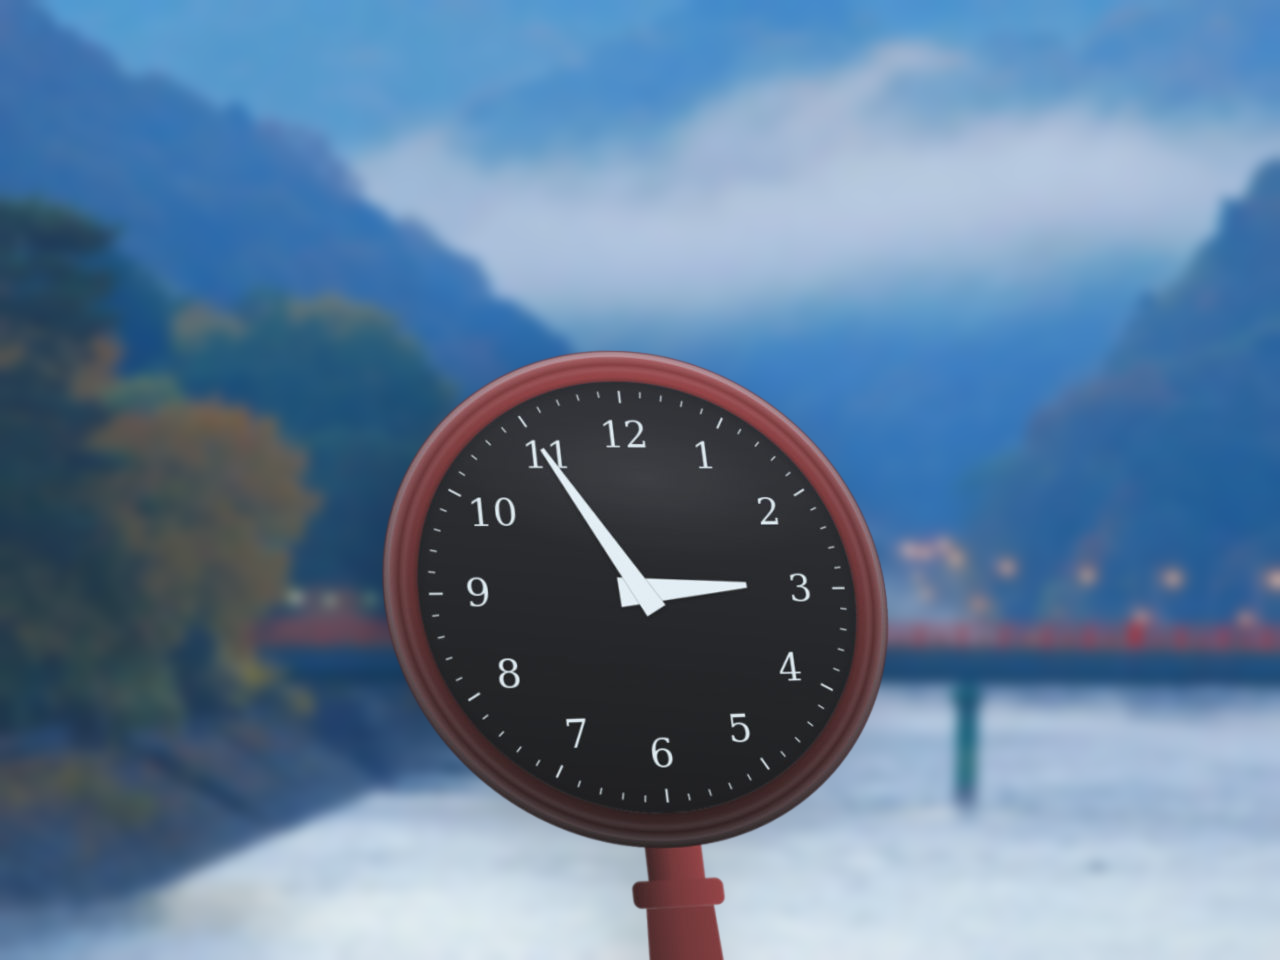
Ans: 2:55
